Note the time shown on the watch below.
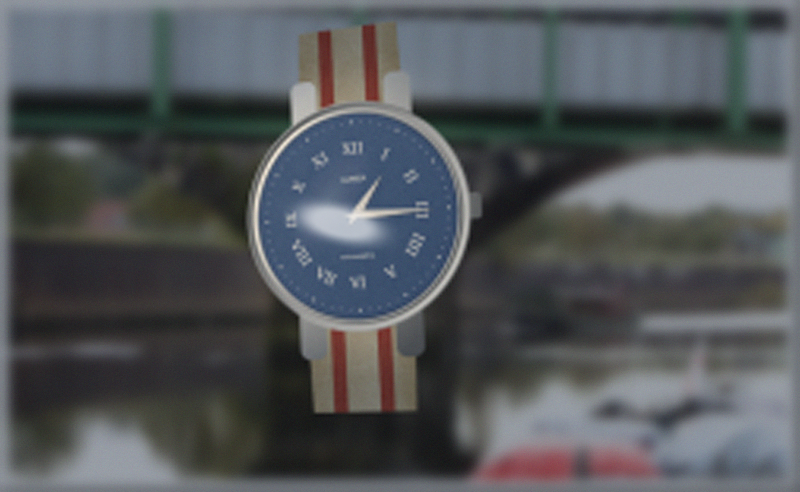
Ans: 1:15
